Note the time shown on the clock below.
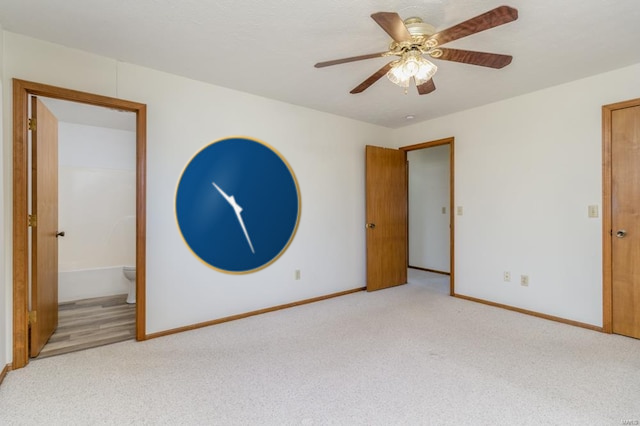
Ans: 10:26
